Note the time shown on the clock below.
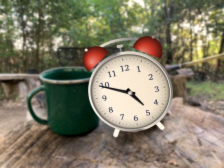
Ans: 4:49
